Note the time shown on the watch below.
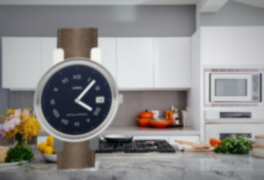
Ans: 4:07
